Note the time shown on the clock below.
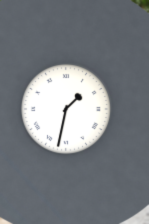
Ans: 1:32
